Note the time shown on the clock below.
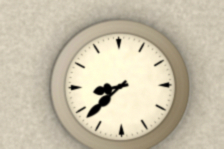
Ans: 8:38
